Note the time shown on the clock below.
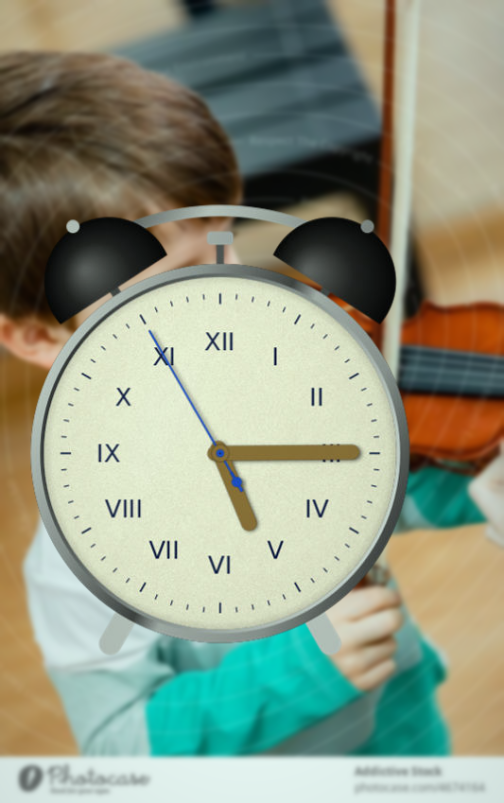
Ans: 5:14:55
